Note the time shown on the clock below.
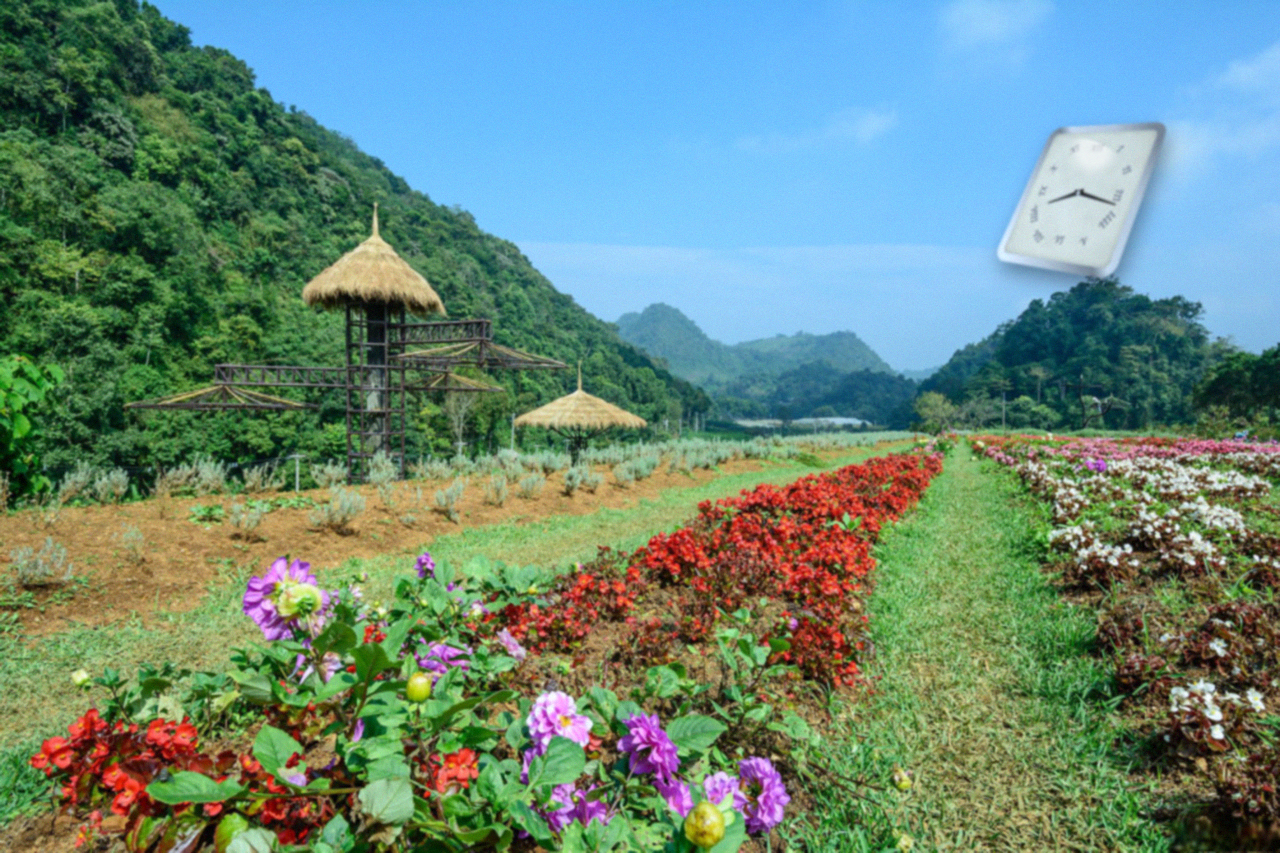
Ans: 8:17
